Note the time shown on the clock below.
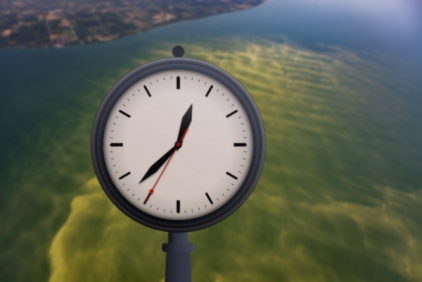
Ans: 12:37:35
